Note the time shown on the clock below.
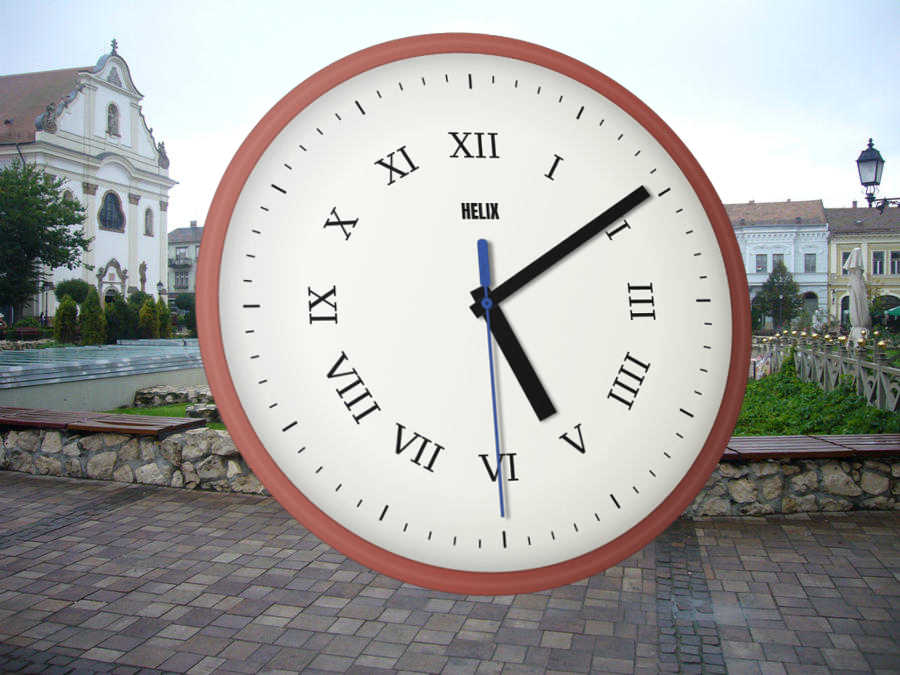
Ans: 5:09:30
